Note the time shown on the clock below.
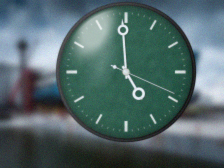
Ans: 4:59:19
